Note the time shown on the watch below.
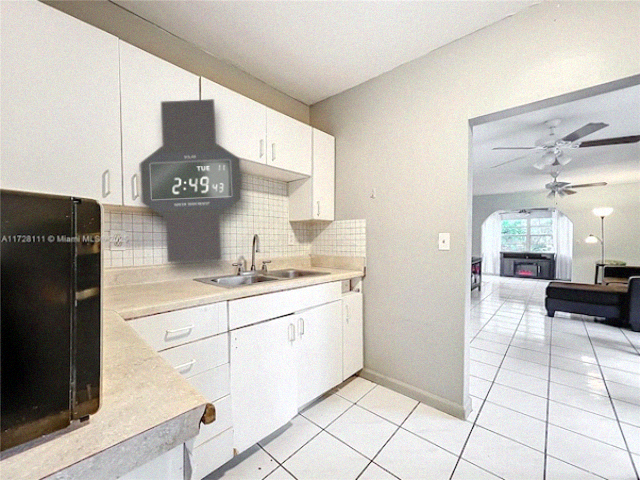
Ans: 2:49:43
